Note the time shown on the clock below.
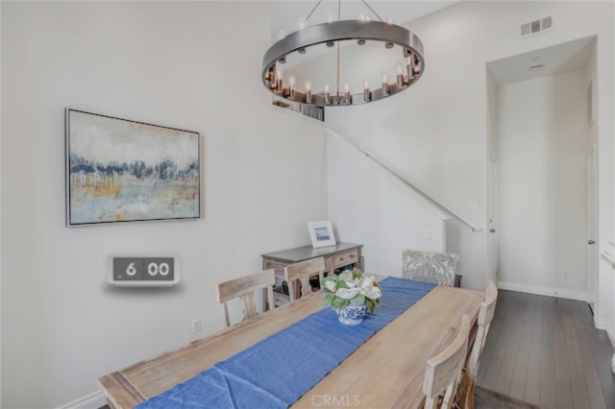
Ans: 6:00
